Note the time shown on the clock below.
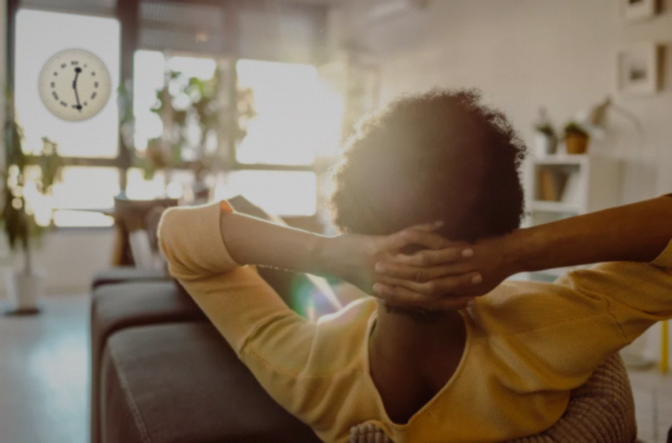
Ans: 12:28
